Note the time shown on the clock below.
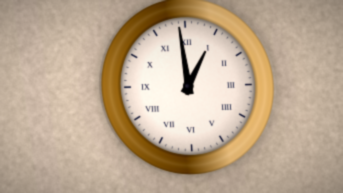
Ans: 12:59
